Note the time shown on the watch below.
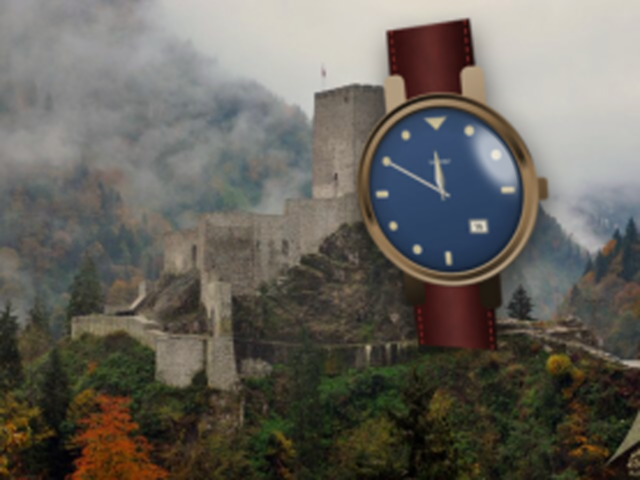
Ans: 11:50
